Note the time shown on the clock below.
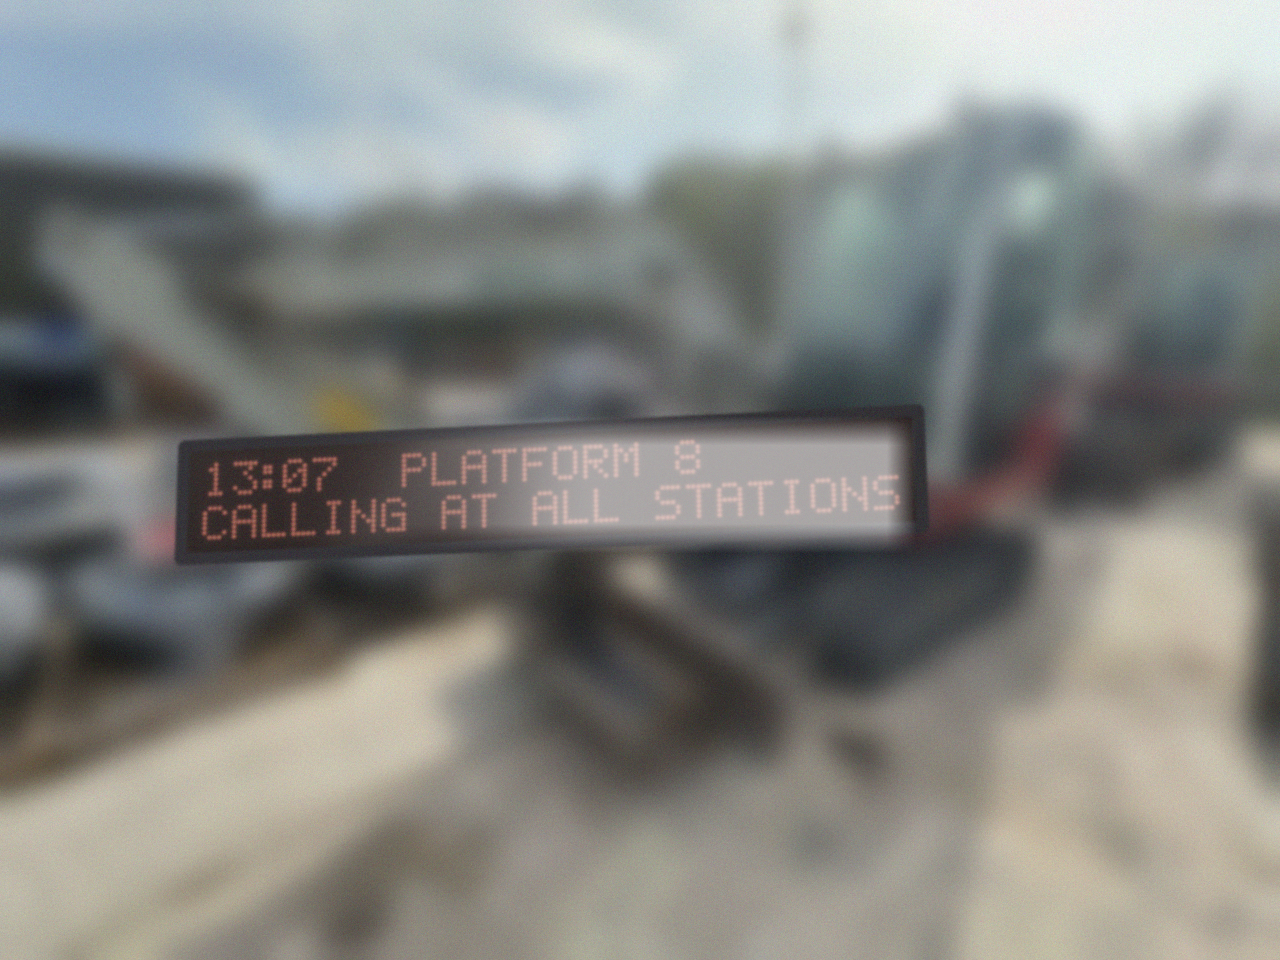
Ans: 13:07
